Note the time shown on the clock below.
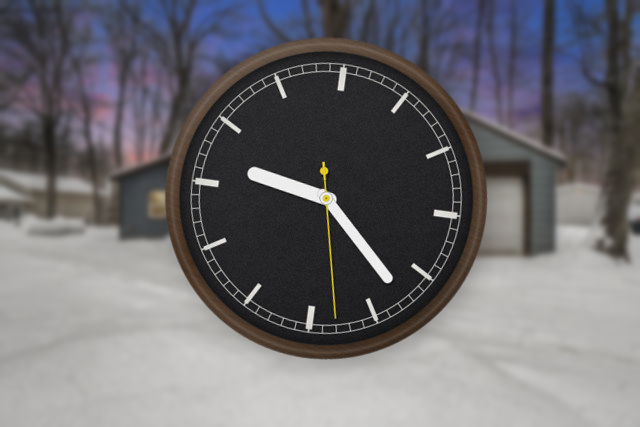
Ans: 9:22:28
